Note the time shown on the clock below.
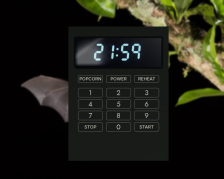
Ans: 21:59
